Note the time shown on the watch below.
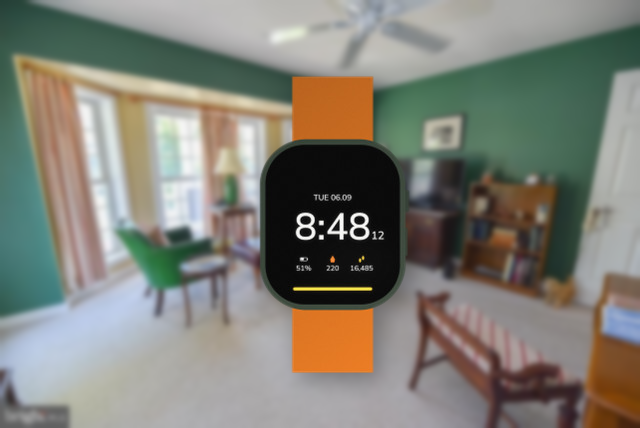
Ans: 8:48:12
